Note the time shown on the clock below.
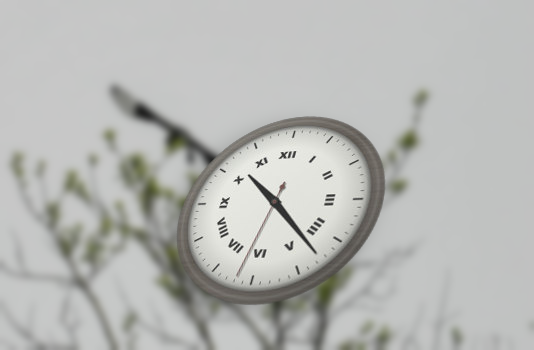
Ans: 10:22:32
